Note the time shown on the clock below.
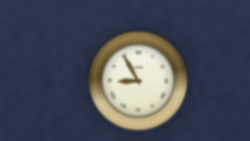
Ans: 8:55
